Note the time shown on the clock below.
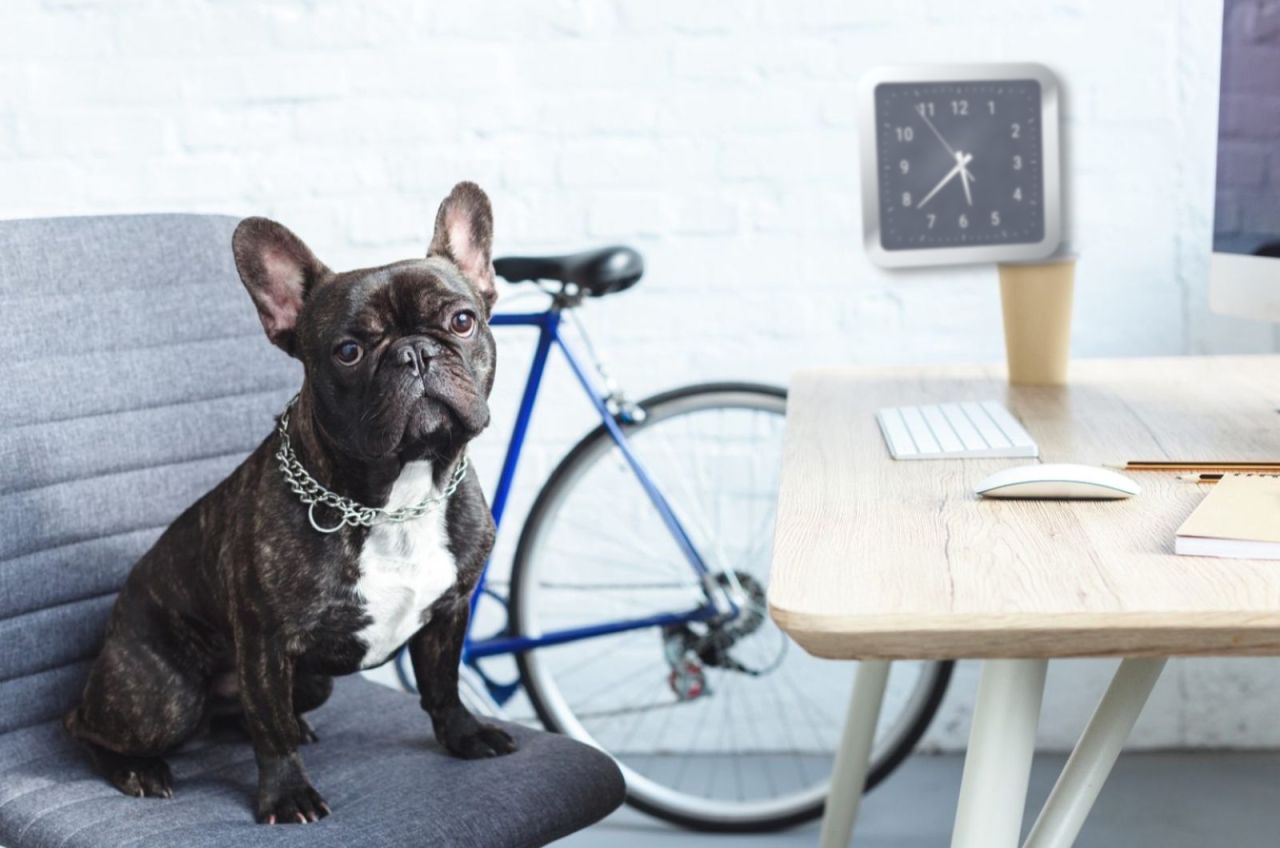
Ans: 5:37:54
